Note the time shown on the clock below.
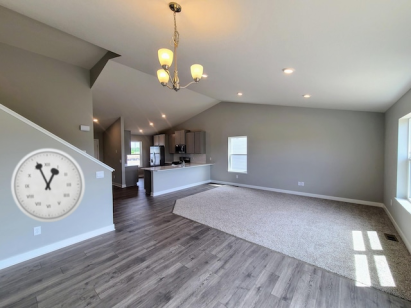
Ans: 12:56
